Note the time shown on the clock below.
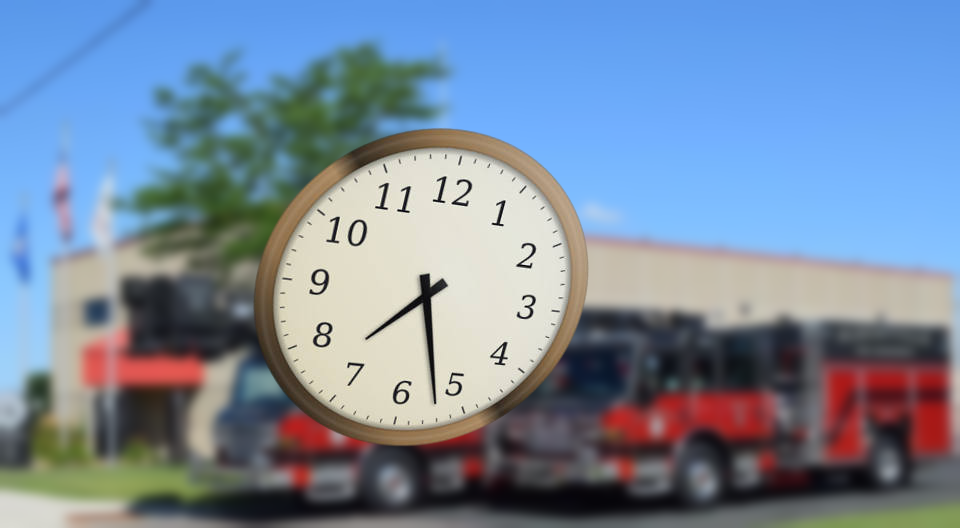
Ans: 7:27
